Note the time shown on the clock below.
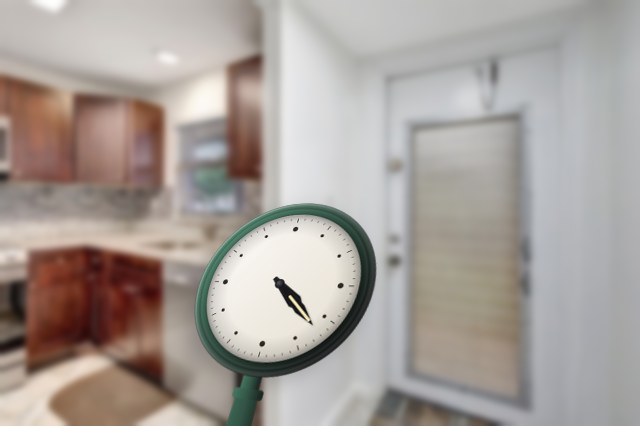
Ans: 4:22
